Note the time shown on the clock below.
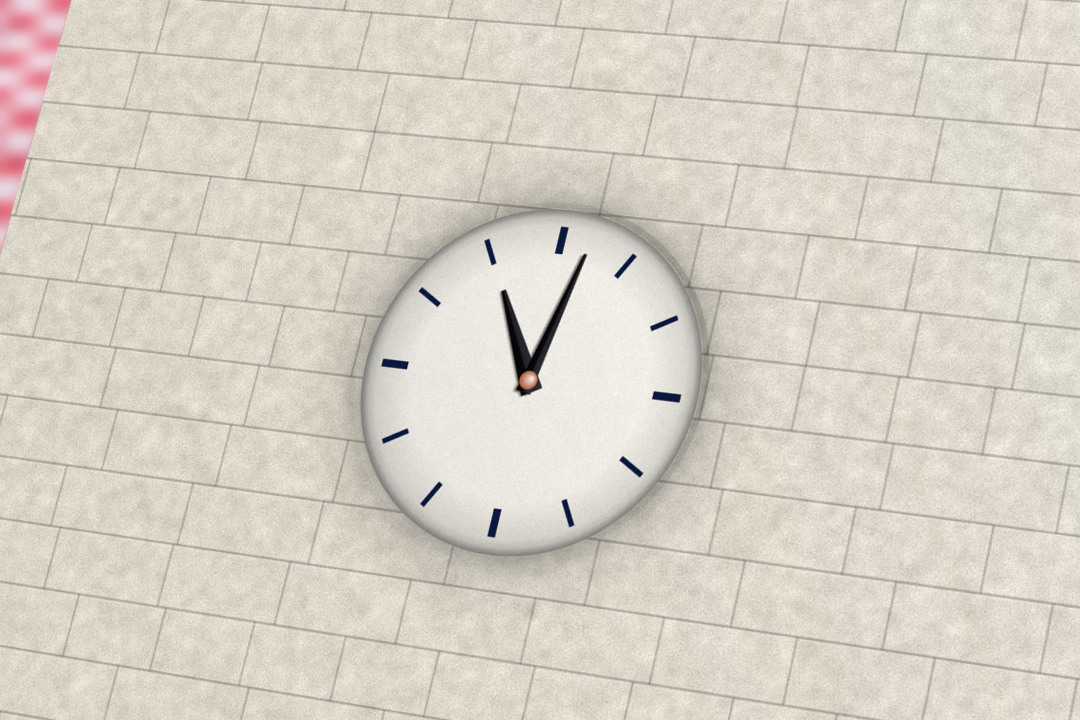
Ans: 11:02
